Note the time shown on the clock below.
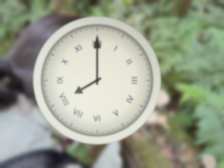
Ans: 8:00
